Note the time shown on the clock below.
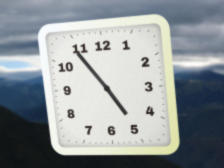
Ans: 4:54
